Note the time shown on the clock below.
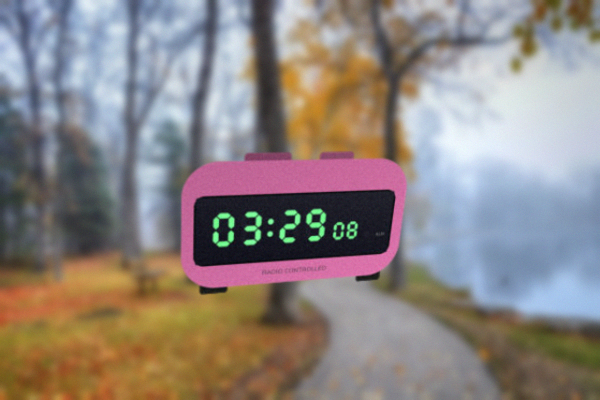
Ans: 3:29:08
